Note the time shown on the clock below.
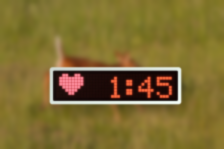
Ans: 1:45
